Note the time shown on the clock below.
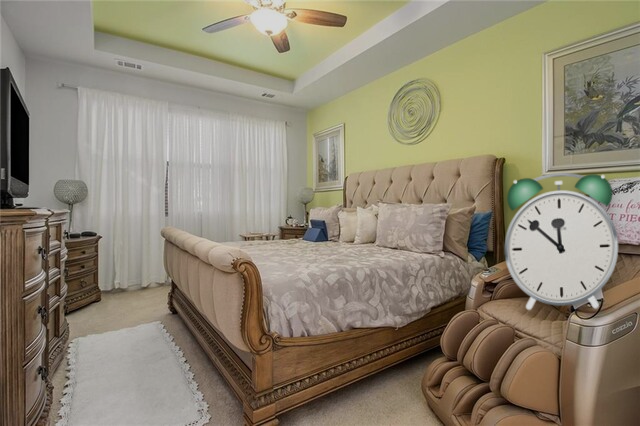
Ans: 11:52
